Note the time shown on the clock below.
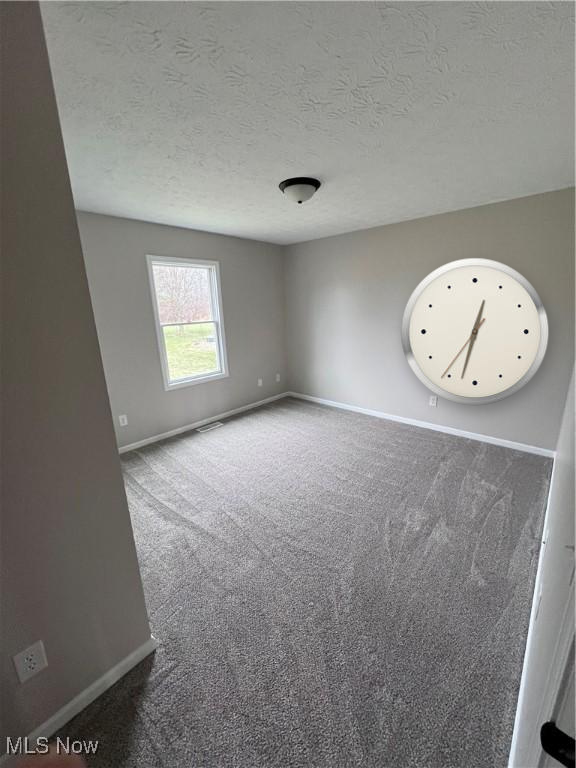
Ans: 12:32:36
